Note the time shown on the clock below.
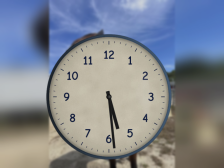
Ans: 5:29
